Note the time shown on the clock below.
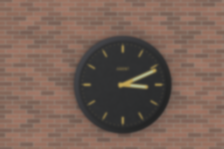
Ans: 3:11
